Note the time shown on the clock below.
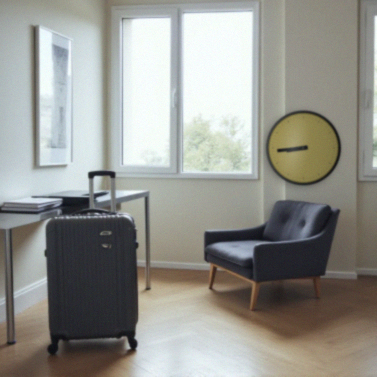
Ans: 8:44
